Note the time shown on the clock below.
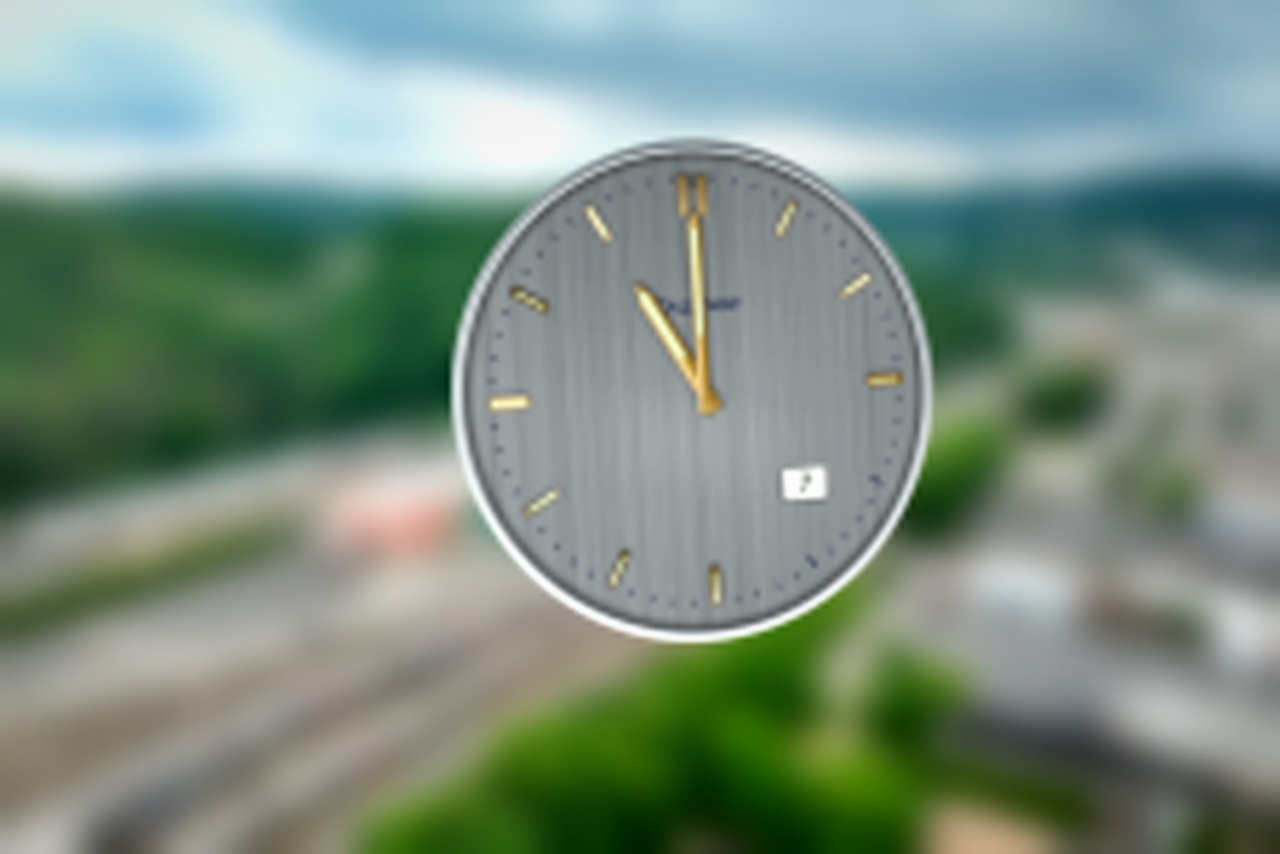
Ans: 11:00
